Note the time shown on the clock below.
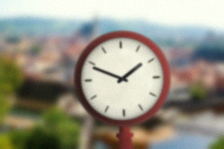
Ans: 1:49
